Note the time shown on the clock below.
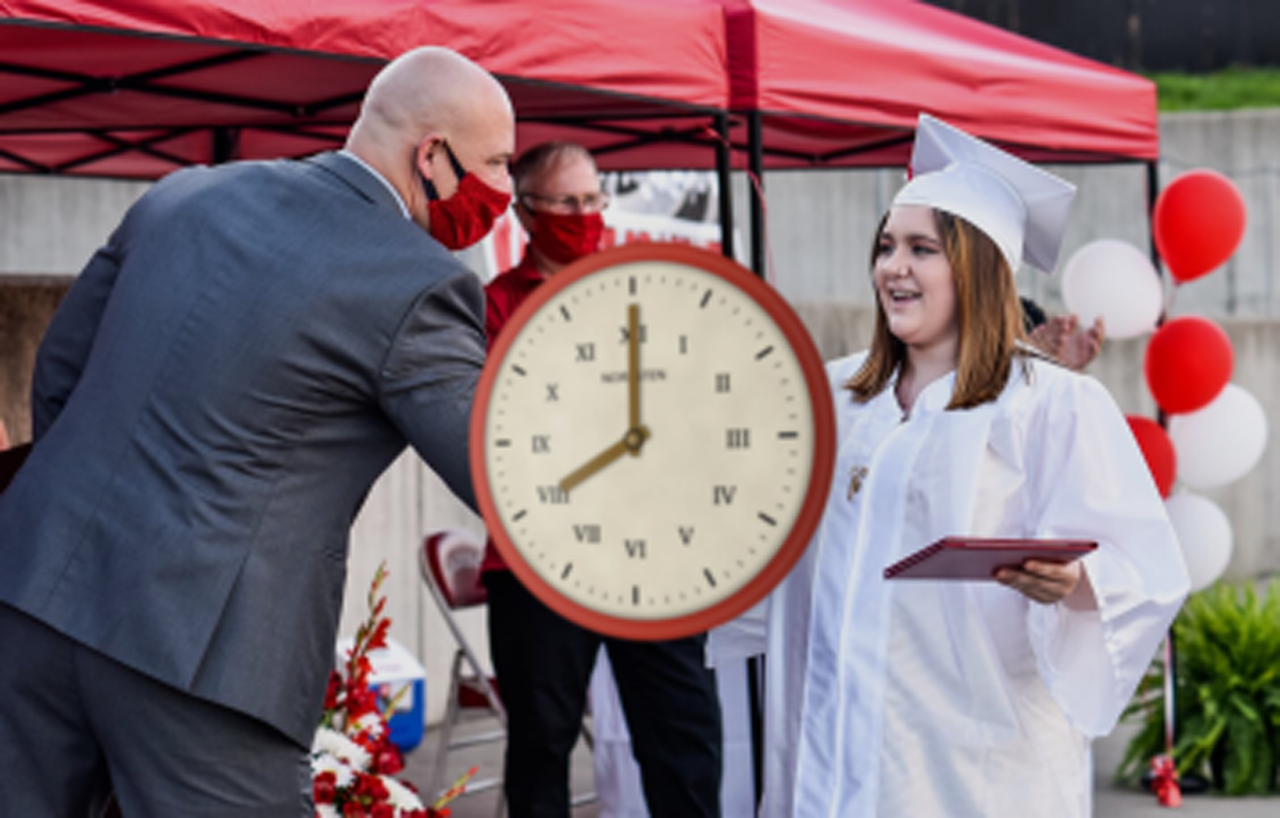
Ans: 8:00
